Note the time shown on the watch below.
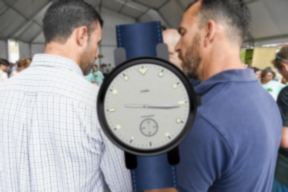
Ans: 9:16
